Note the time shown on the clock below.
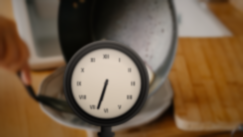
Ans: 6:33
